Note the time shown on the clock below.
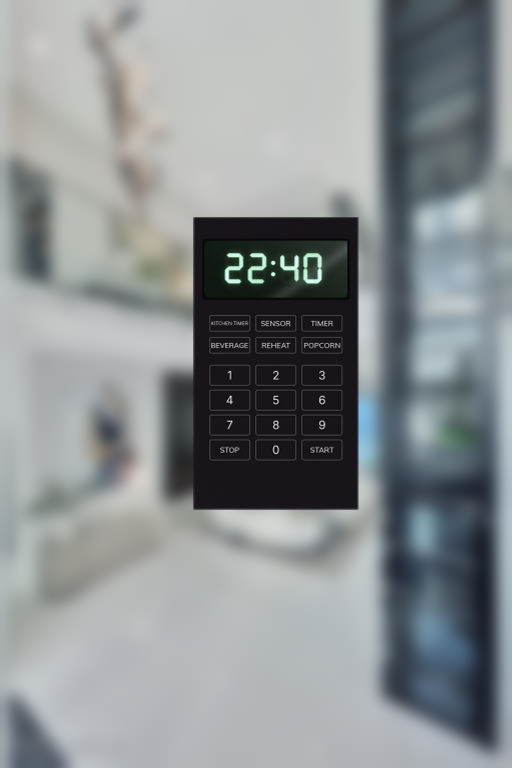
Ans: 22:40
